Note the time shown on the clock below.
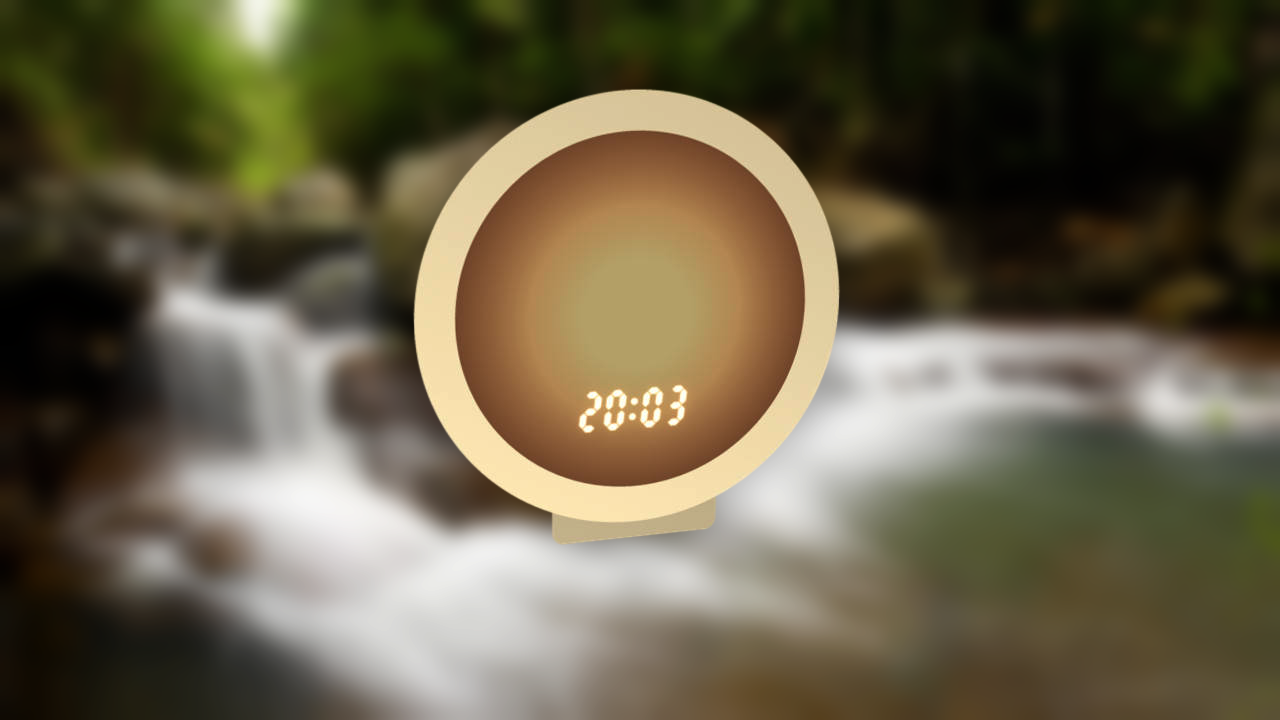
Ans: 20:03
